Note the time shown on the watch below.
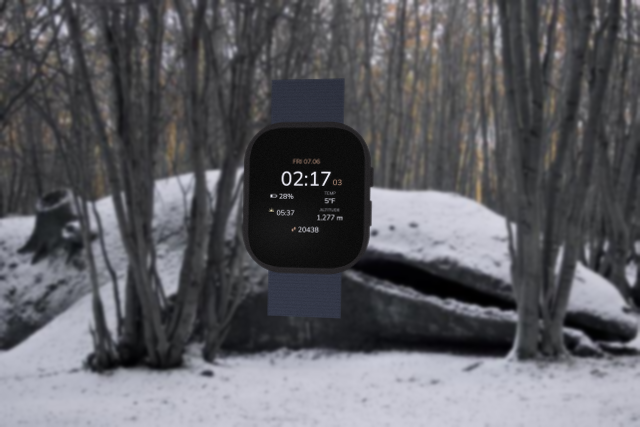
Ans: 2:17:03
